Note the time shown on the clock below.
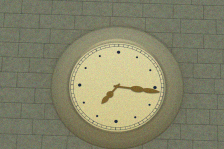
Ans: 7:16
